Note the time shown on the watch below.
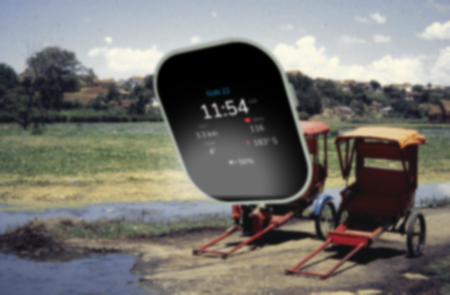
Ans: 11:54
